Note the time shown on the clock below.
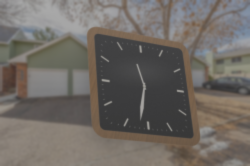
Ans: 11:32
